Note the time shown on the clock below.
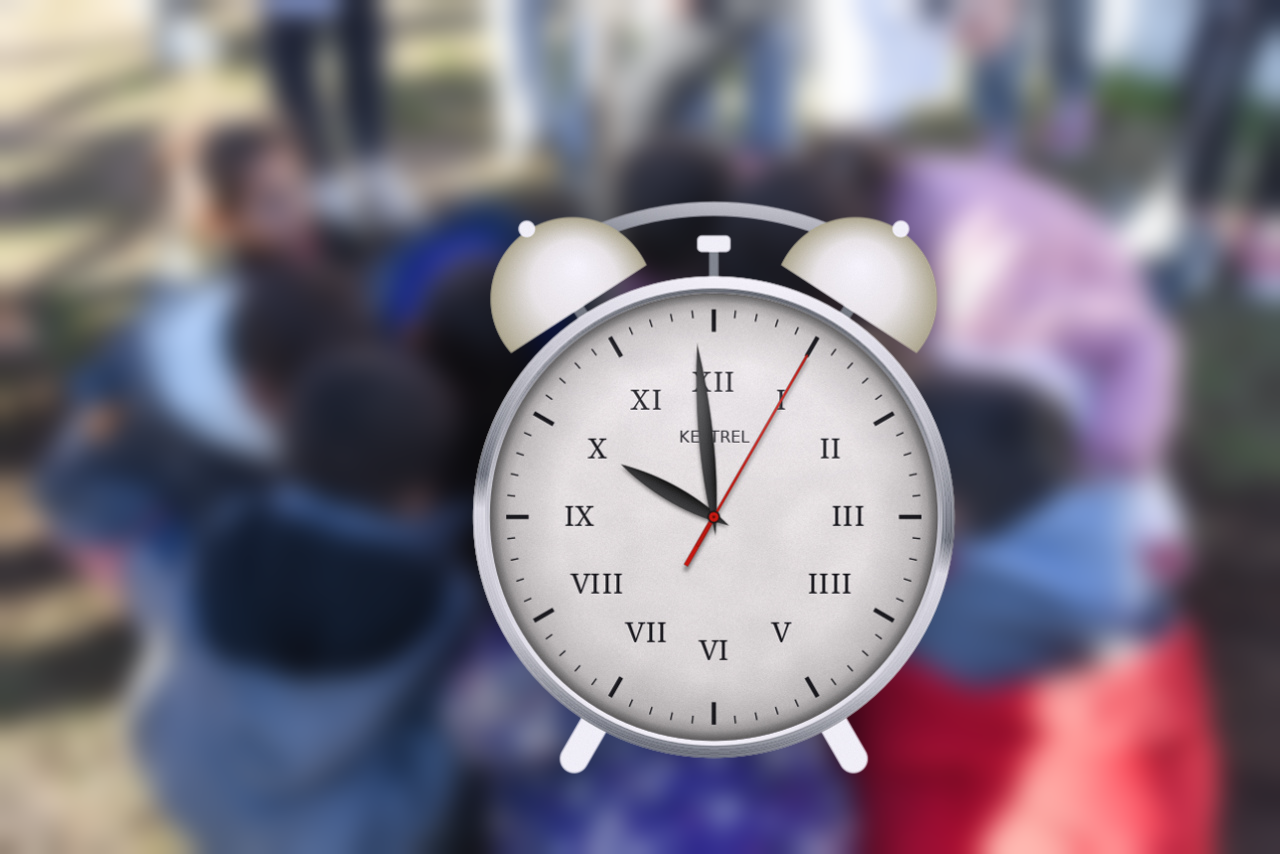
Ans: 9:59:05
